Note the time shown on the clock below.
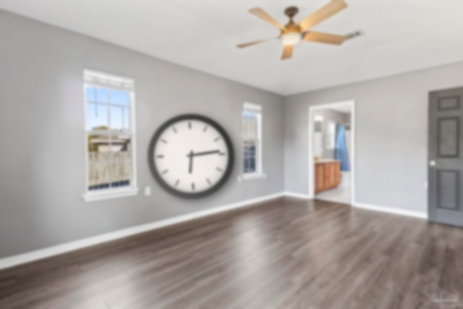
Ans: 6:14
